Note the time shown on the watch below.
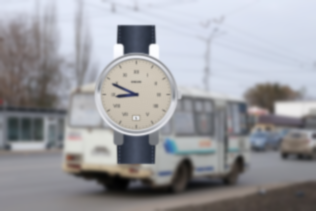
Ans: 8:49
